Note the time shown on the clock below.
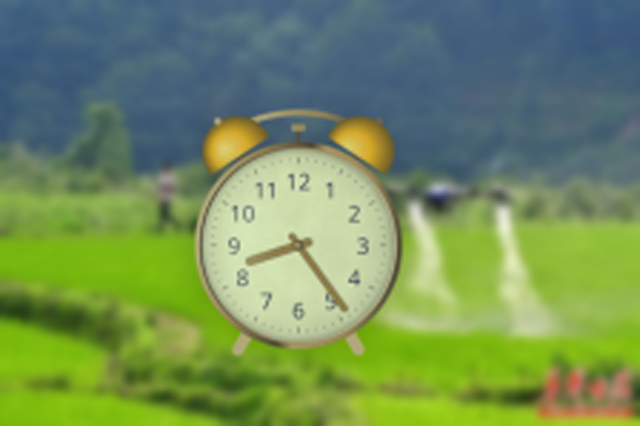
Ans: 8:24
